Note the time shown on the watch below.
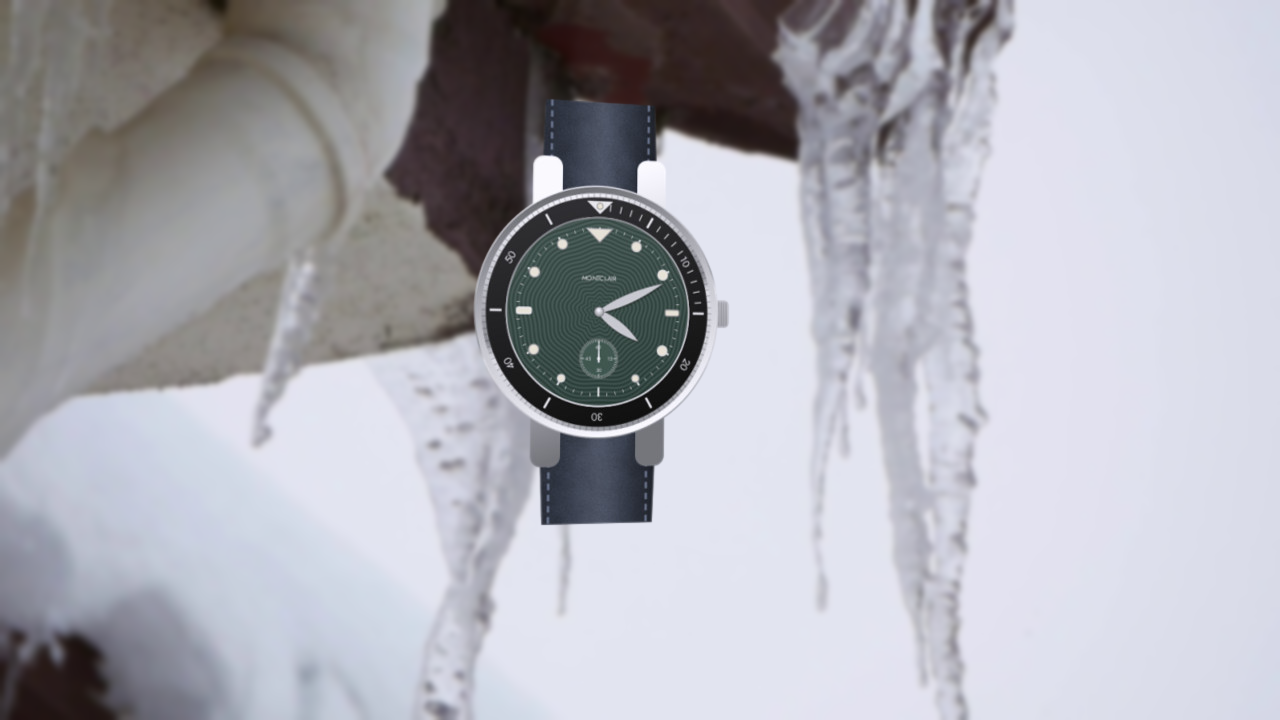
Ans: 4:11
